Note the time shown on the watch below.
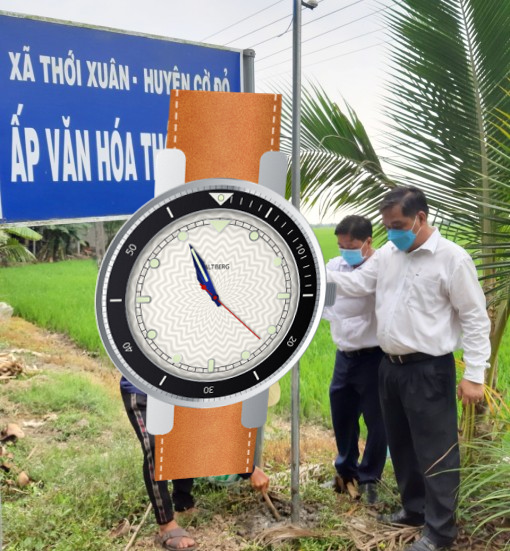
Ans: 10:55:22
